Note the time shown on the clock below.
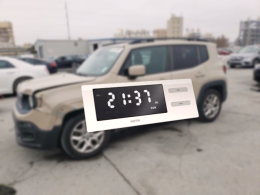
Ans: 21:37
